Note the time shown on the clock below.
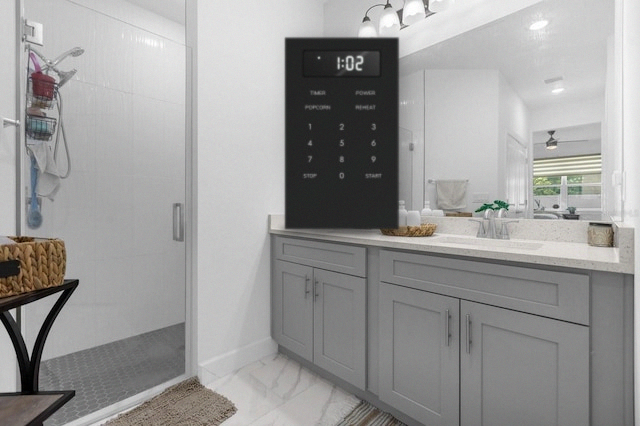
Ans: 1:02
